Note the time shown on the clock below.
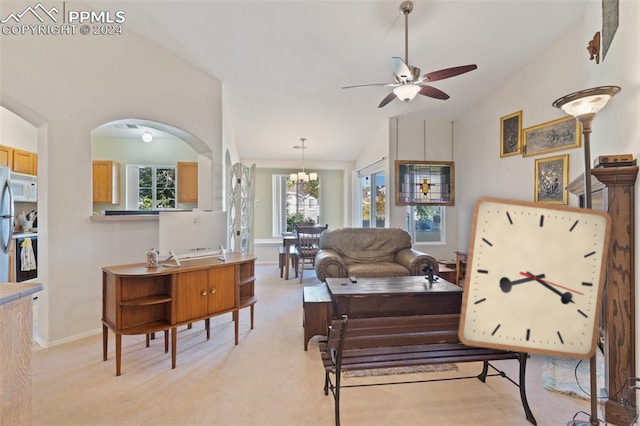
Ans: 8:19:17
